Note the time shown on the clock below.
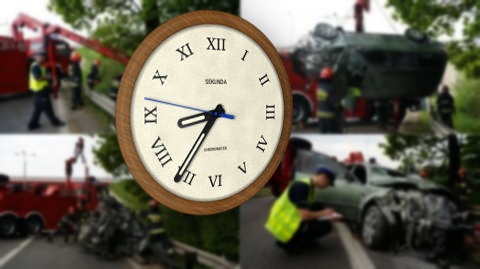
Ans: 8:35:47
